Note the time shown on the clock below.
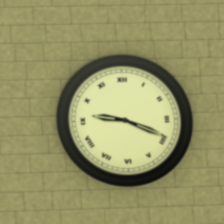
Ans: 9:19
